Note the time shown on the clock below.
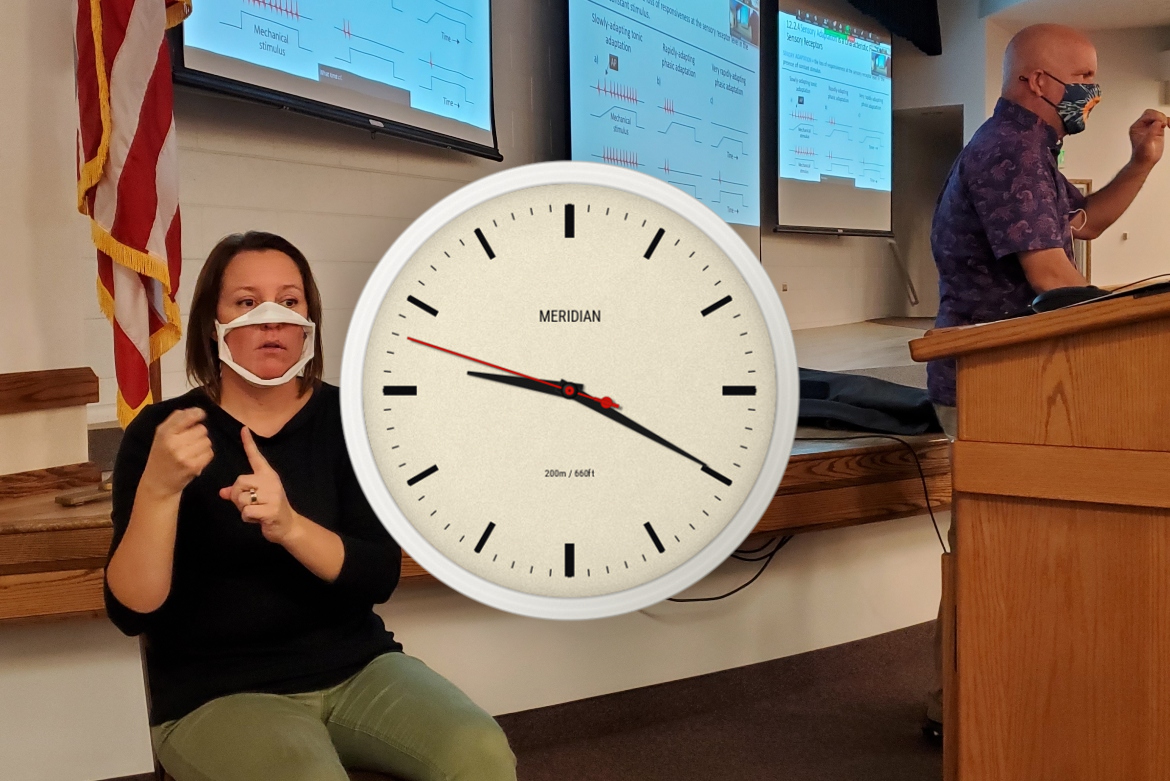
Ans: 9:19:48
